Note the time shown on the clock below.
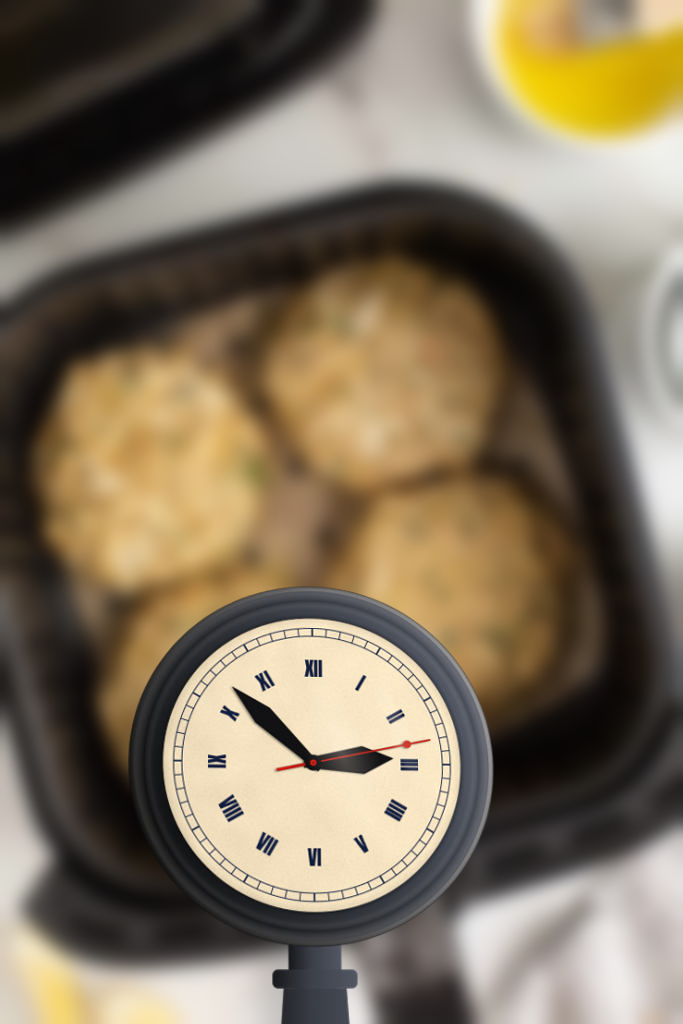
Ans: 2:52:13
